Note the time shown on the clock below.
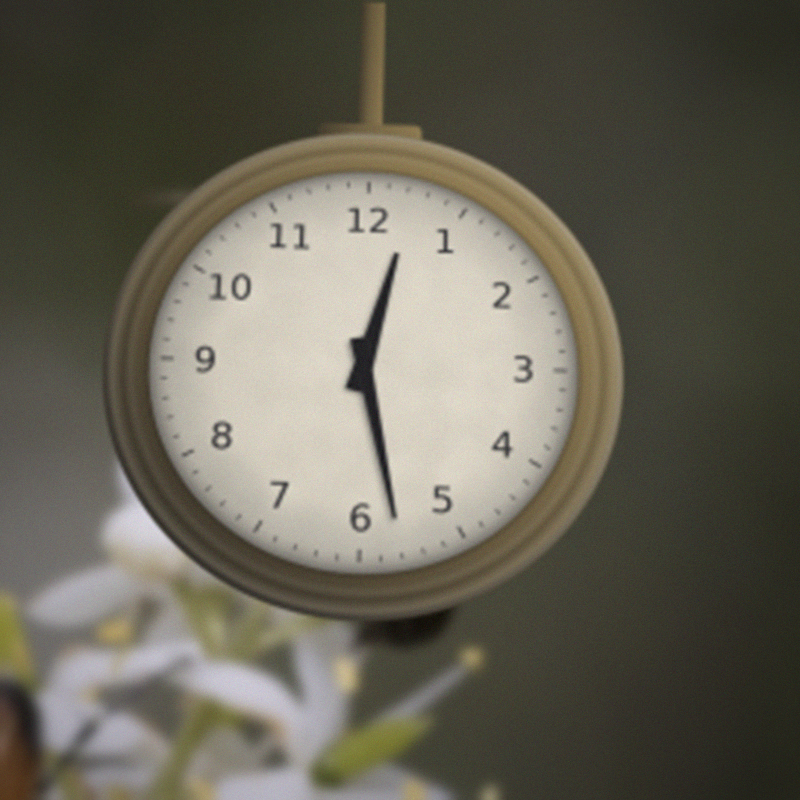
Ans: 12:28
